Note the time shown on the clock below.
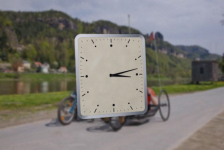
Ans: 3:13
